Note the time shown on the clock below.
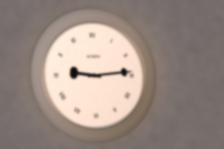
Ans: 9:14
